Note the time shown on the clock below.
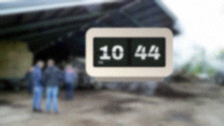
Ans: 10:44
